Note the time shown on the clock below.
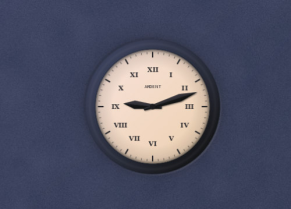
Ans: 9:12
